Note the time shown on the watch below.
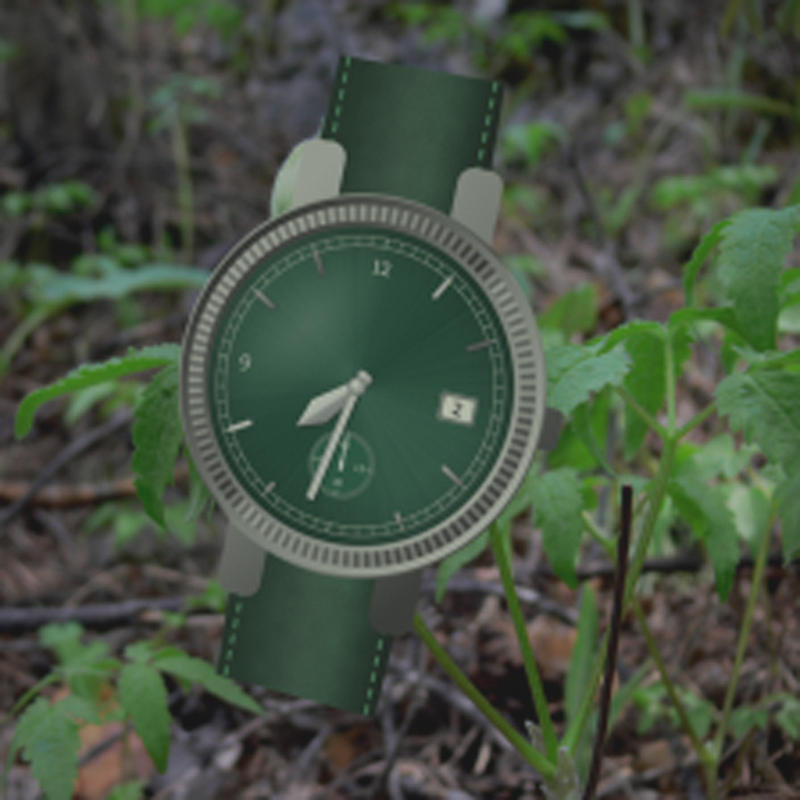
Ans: 7:32
